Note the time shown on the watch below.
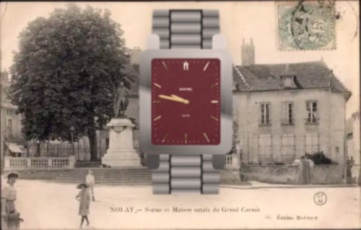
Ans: 9:47
